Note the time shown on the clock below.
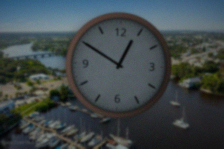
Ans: 12:50
